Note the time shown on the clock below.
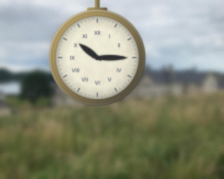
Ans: 10:15
